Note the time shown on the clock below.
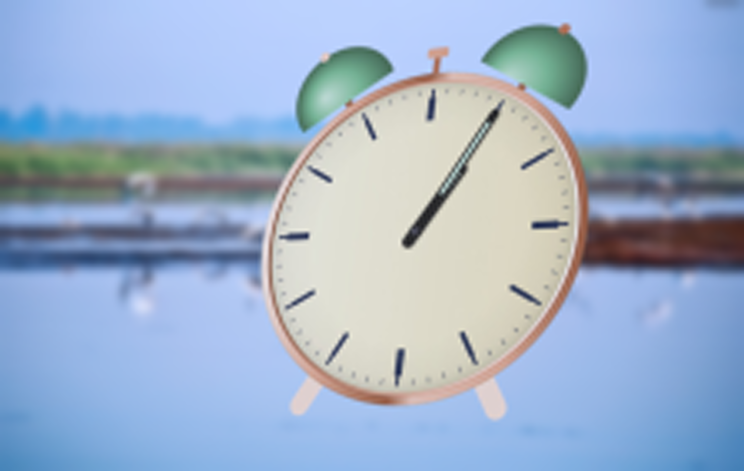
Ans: 1:05
